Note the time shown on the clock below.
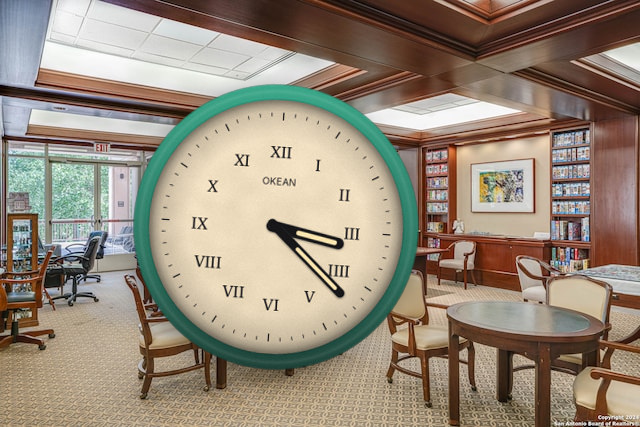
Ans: 3:22
